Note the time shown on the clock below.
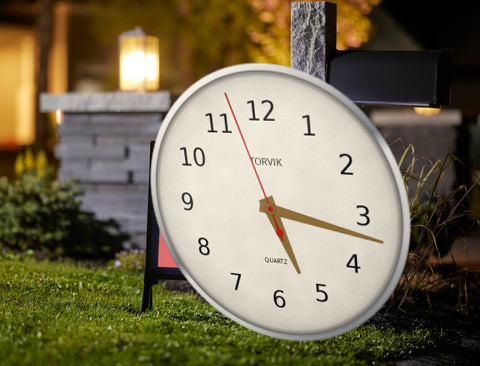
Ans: 5:16:57
